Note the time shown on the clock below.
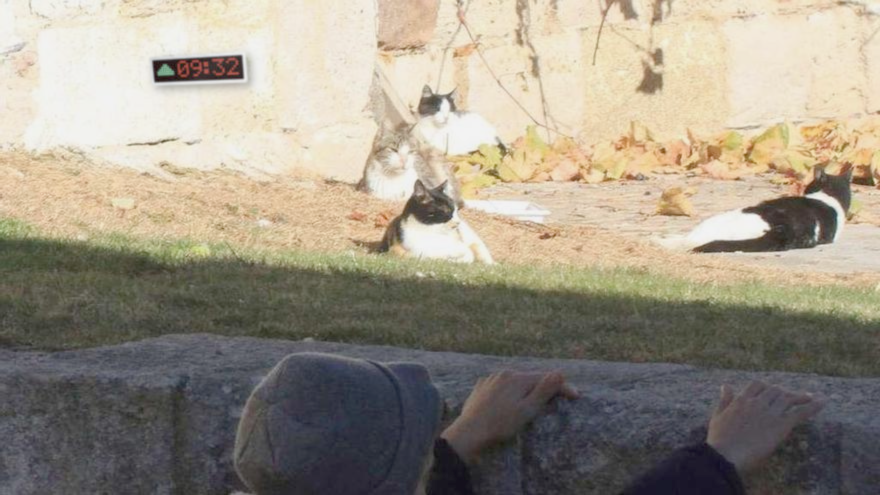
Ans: 9:32
